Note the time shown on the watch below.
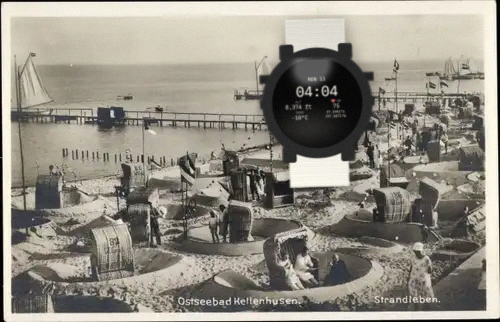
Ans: 4:04
